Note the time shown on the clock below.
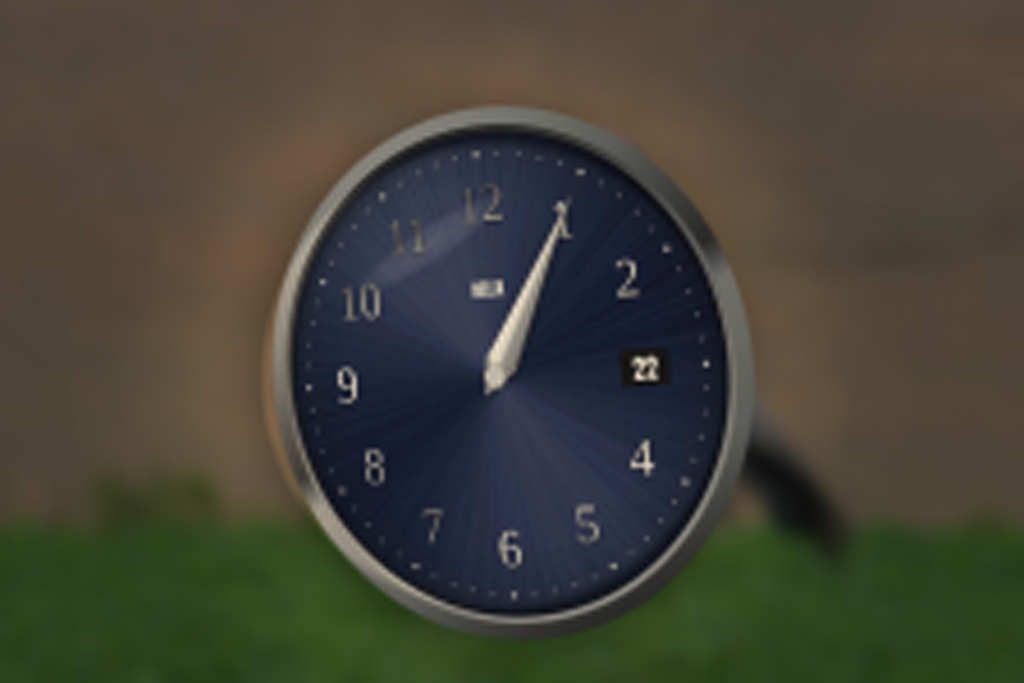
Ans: 1:05
